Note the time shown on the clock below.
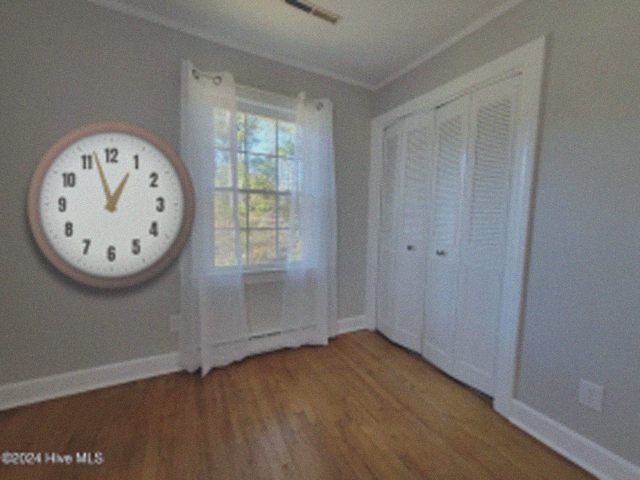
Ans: 12:57
